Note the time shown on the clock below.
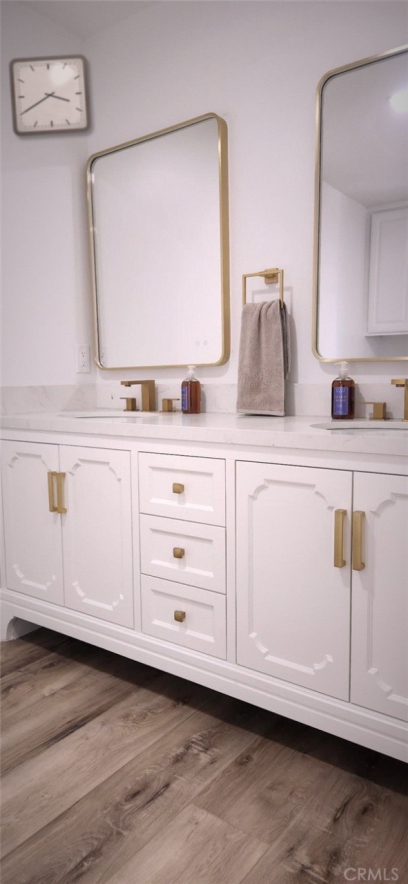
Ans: 3:40
